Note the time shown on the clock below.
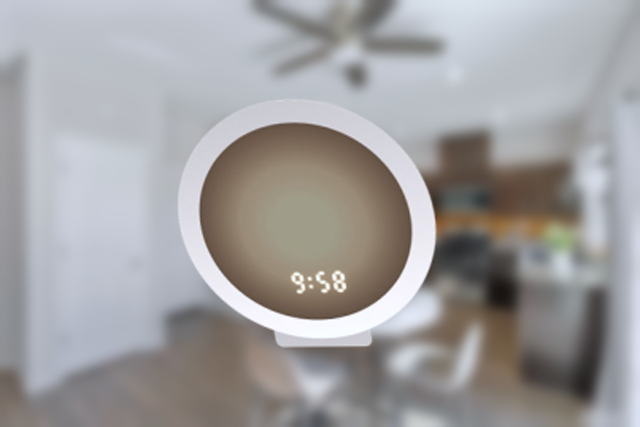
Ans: 9:58
